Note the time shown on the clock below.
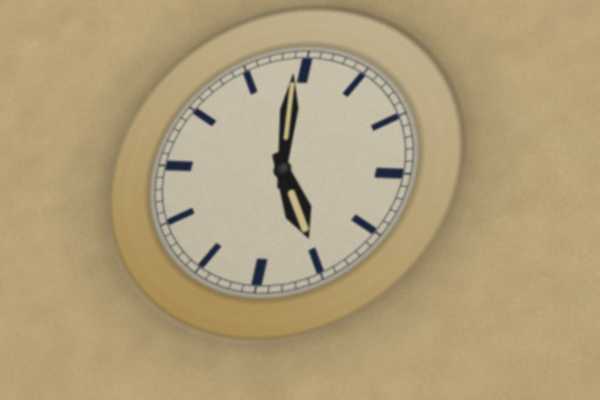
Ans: 4:59
